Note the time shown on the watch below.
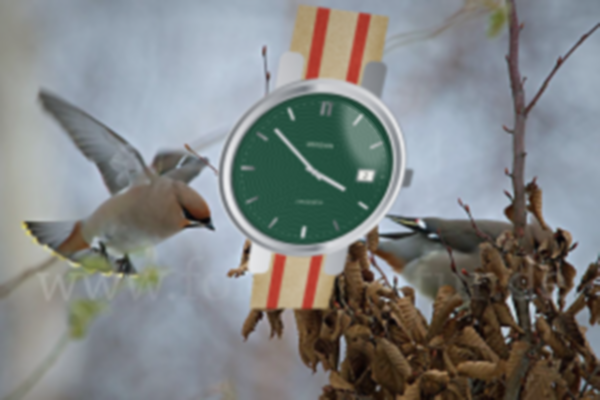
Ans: 3:52
